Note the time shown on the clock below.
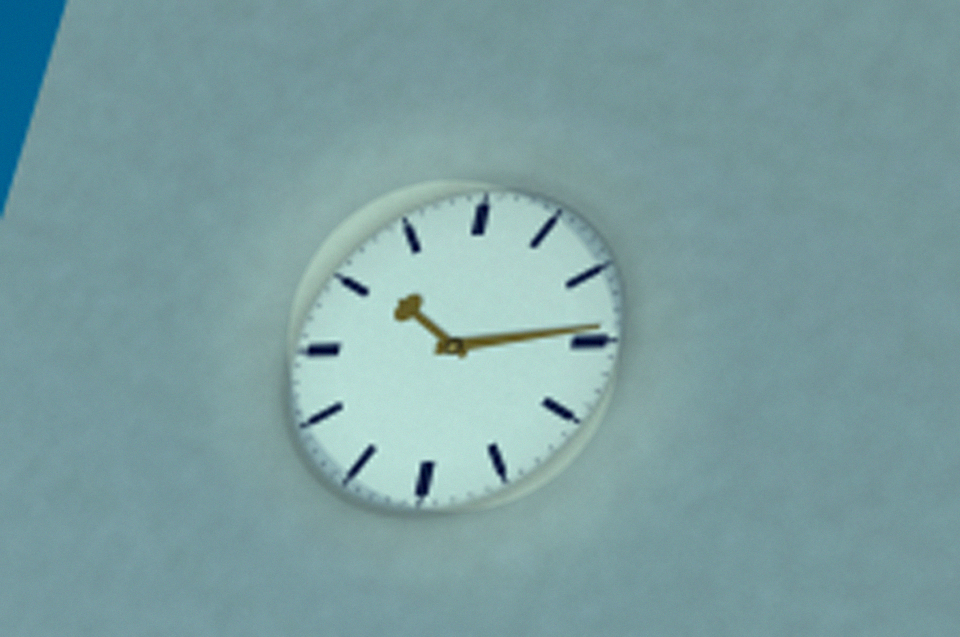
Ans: 10:14
